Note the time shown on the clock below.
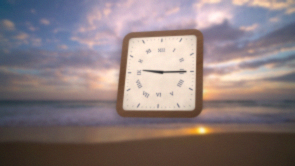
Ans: 9:15
